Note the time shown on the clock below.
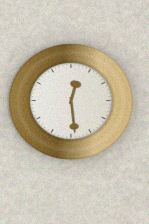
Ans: 12:29
